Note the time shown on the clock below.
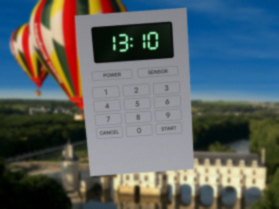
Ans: 13:10
